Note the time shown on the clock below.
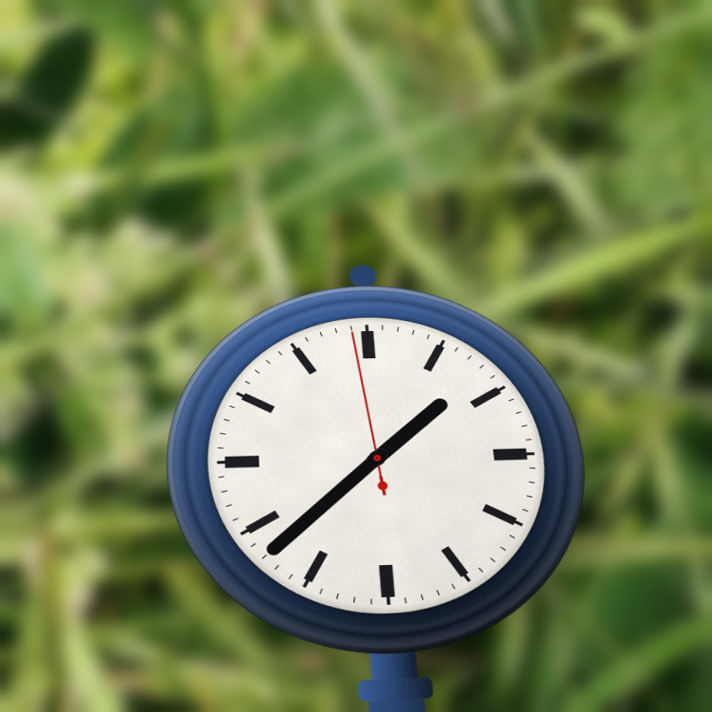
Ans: 1:37:59
